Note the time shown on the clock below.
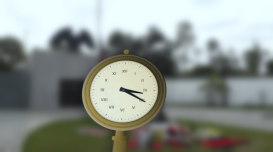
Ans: 3:20
